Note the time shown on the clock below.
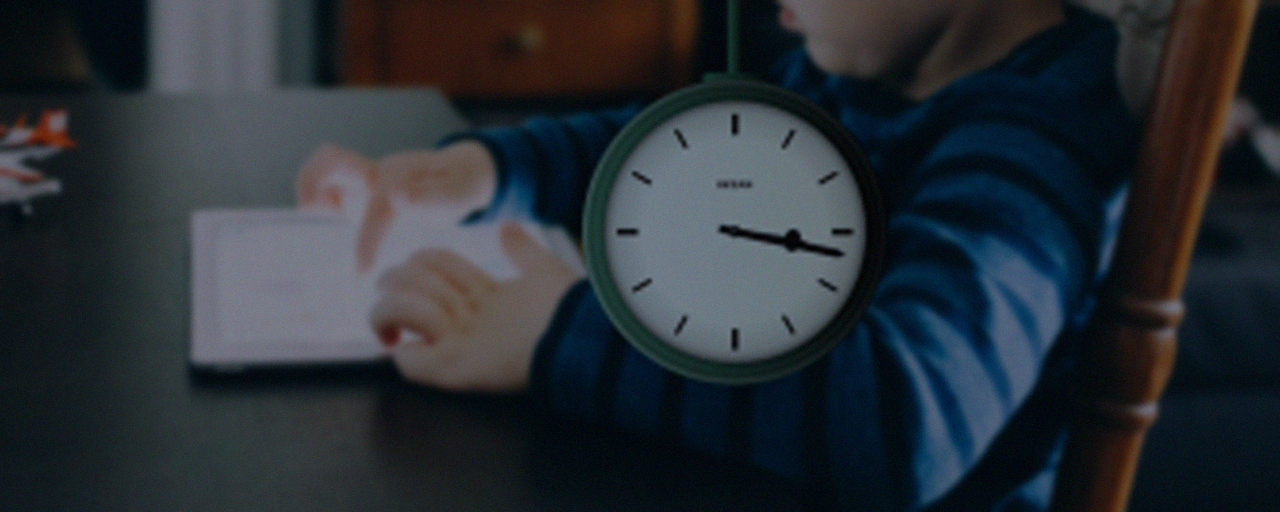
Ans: 3:17
